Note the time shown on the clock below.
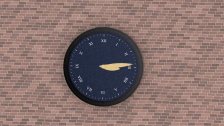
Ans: 3:14
